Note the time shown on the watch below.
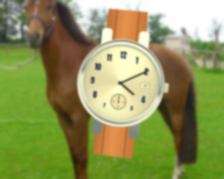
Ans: 4:10
